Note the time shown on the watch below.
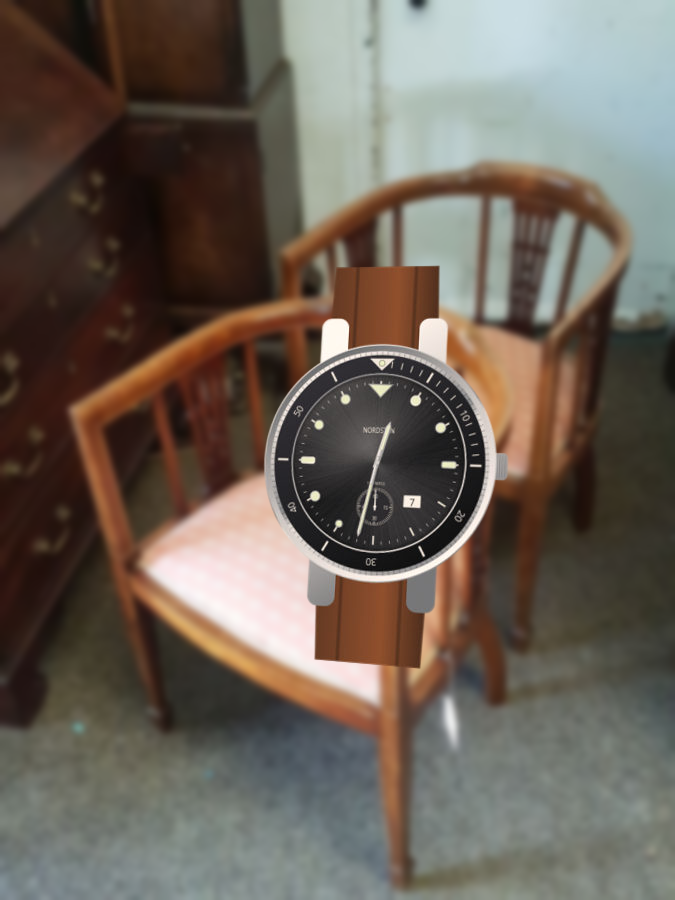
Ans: 12:32
